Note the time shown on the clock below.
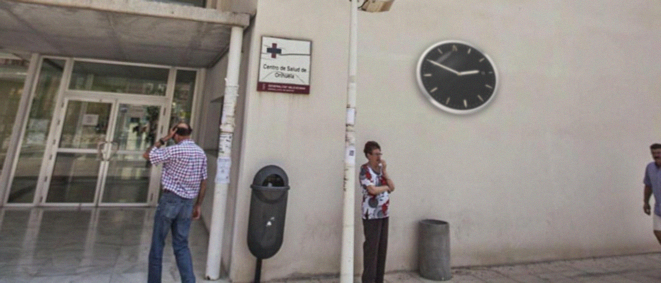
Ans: 2:50
